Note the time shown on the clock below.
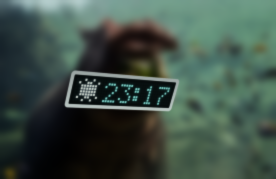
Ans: 23:17
